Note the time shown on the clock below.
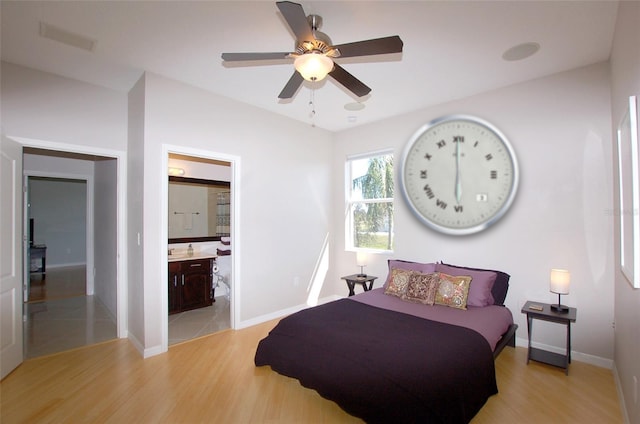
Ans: 6:00
